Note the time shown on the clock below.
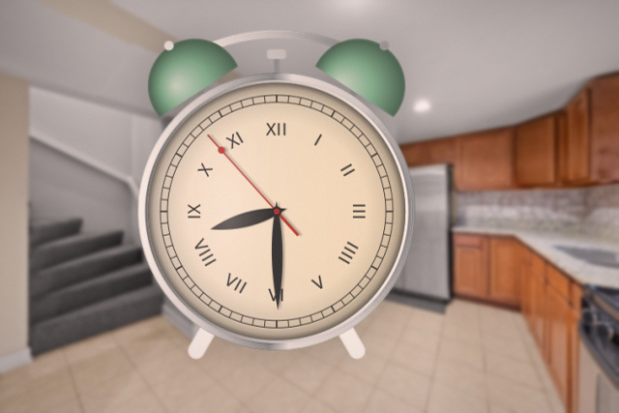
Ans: 8:29:53
